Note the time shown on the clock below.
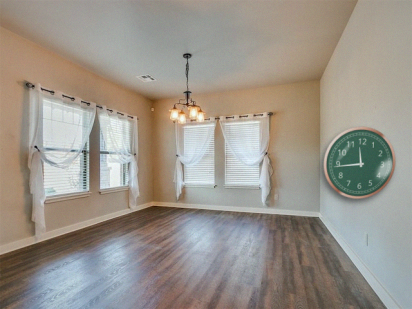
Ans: 11:44
